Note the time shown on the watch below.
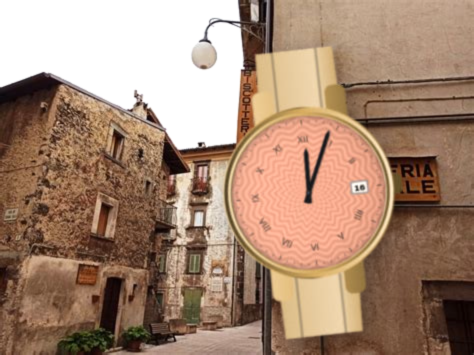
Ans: 12:04
